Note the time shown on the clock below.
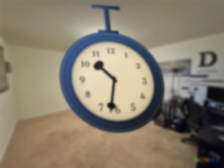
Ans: 10:32
